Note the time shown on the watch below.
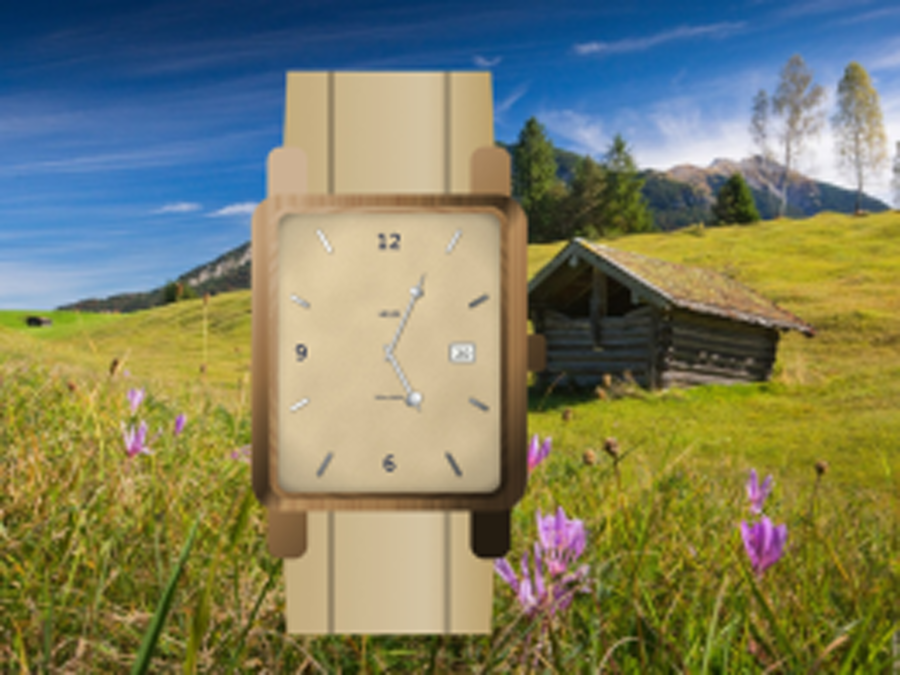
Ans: 5:04
